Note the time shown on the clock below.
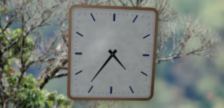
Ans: 4:36
